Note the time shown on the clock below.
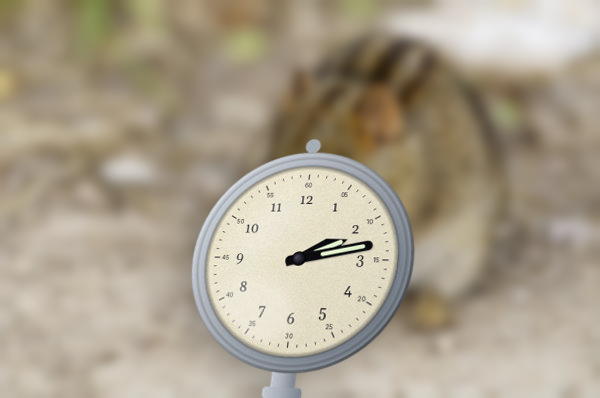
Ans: 2:13
